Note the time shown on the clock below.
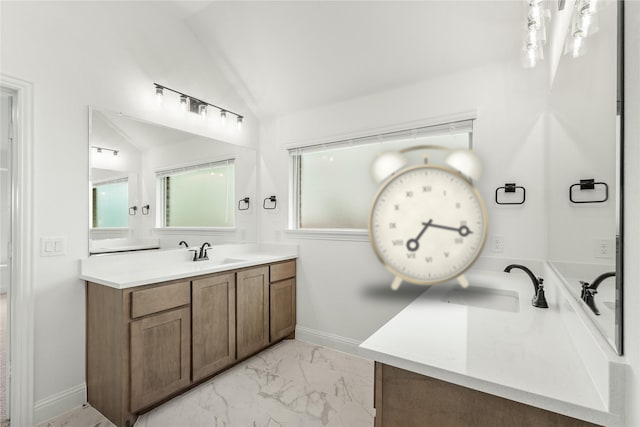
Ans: 7:17
